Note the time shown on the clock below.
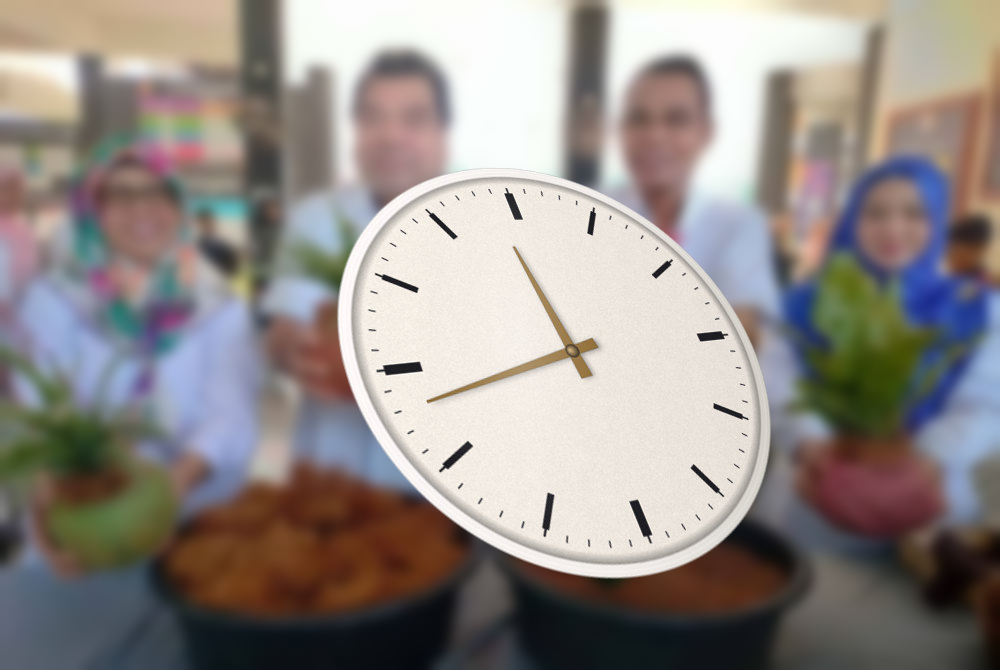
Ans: 11:43
